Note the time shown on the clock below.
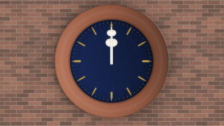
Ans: 12:00
